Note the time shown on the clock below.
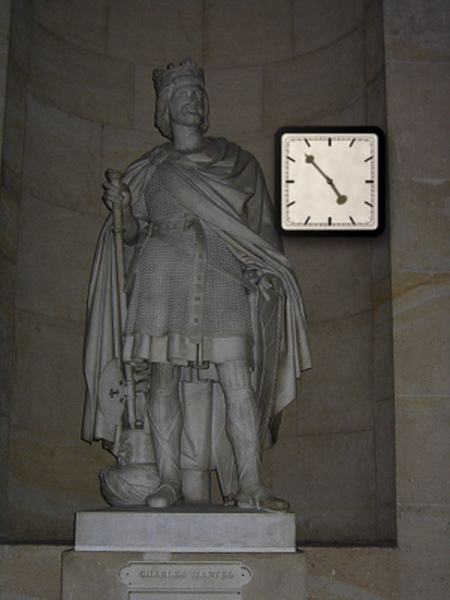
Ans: 4:53
